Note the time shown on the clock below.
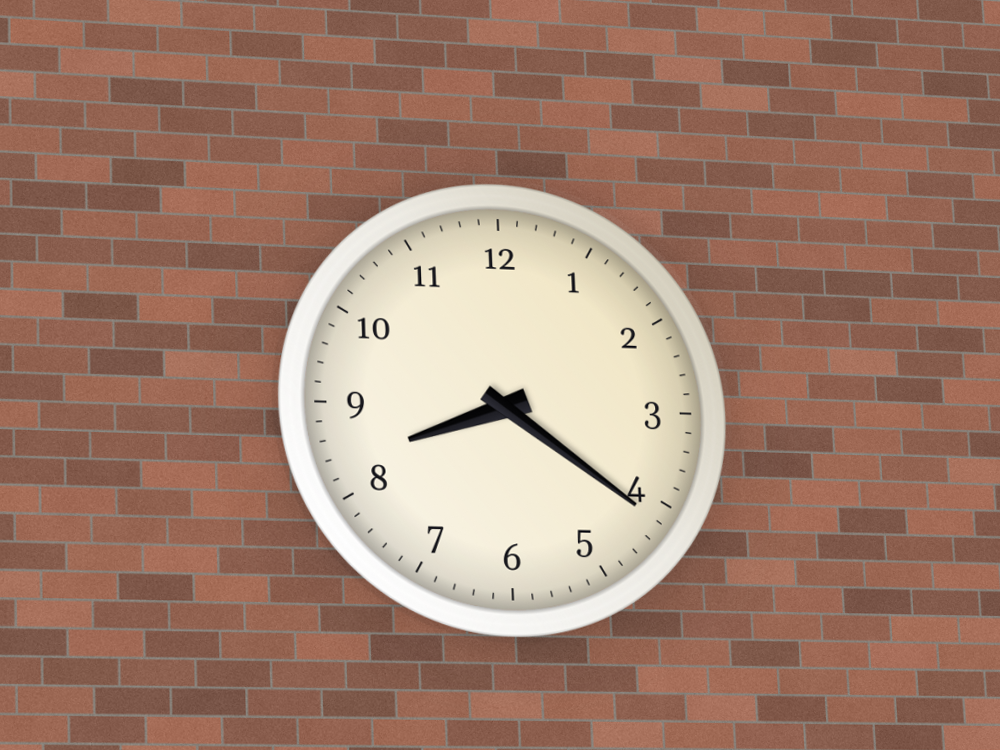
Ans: 8:21
